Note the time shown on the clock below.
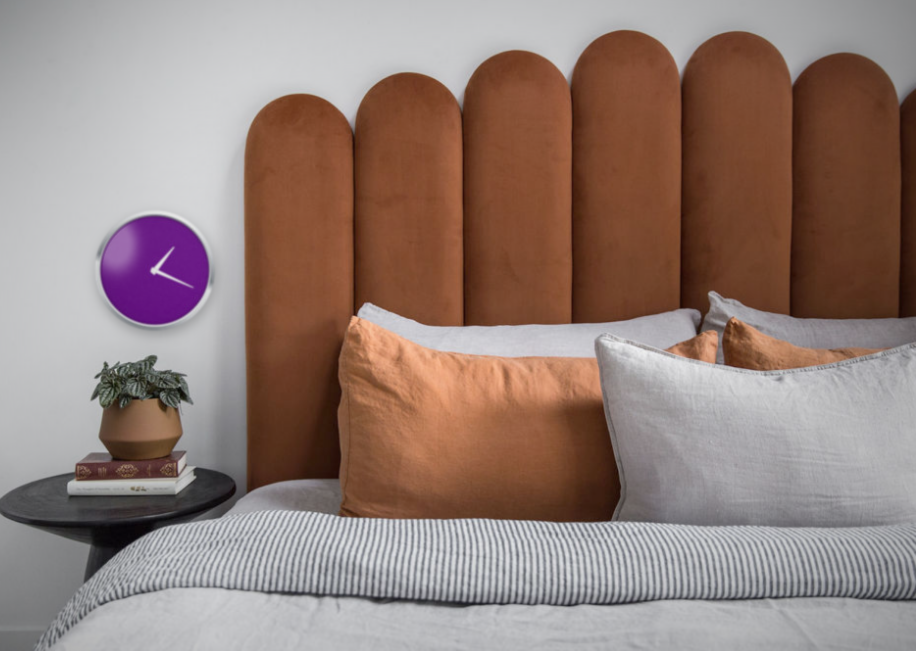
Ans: 1:19
